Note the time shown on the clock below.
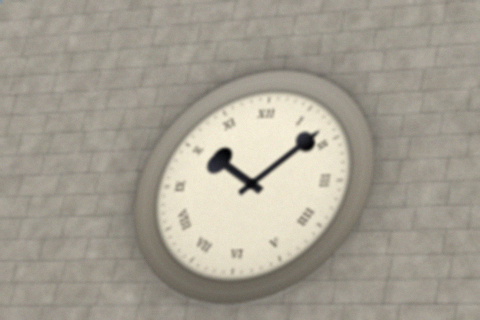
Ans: 10:08
